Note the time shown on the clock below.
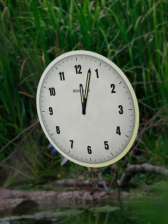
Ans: 12:03
